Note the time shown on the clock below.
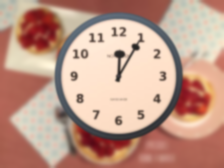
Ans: 12:05
